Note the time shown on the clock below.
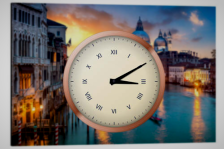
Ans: 3:10
